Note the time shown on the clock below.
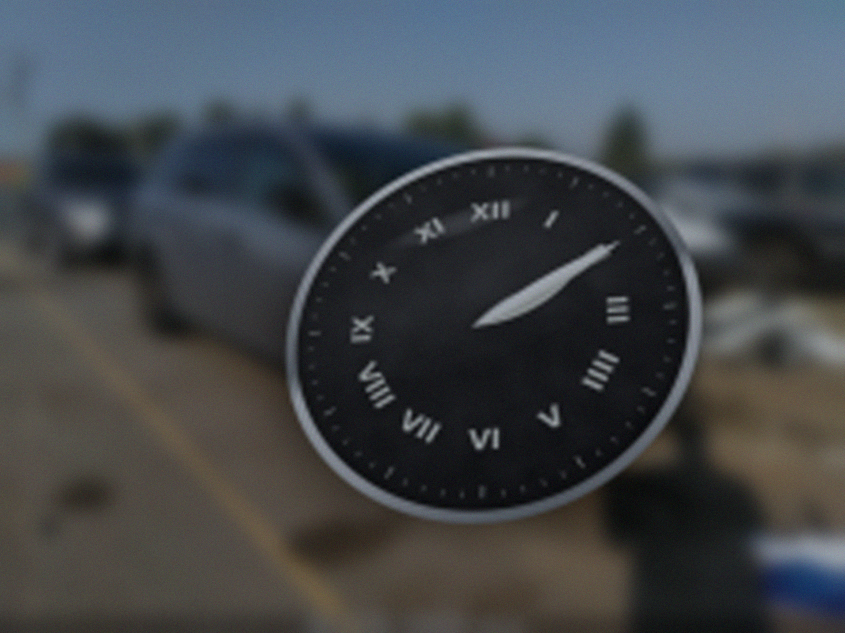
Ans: 2:10
